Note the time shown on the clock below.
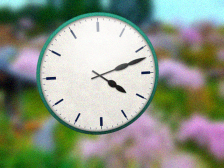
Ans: 4:12
